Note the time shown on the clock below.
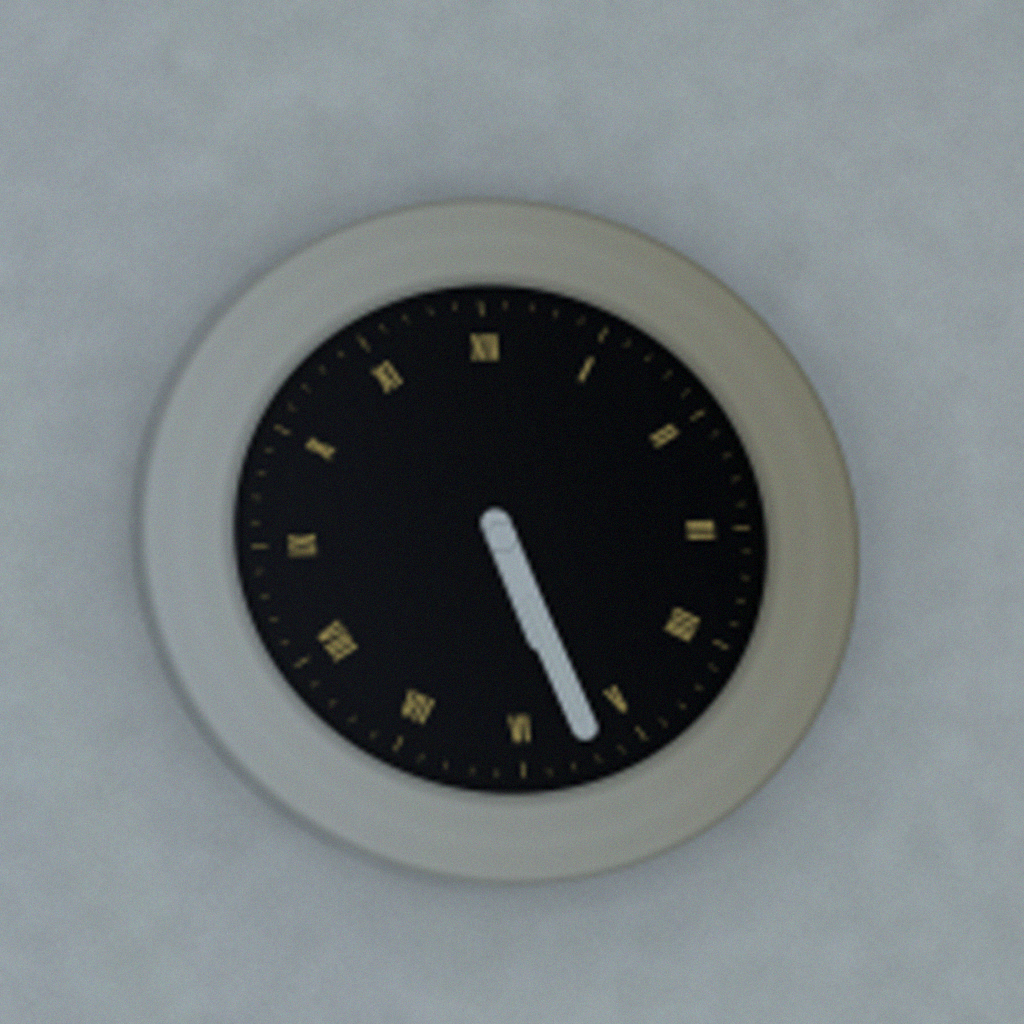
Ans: 5:27
